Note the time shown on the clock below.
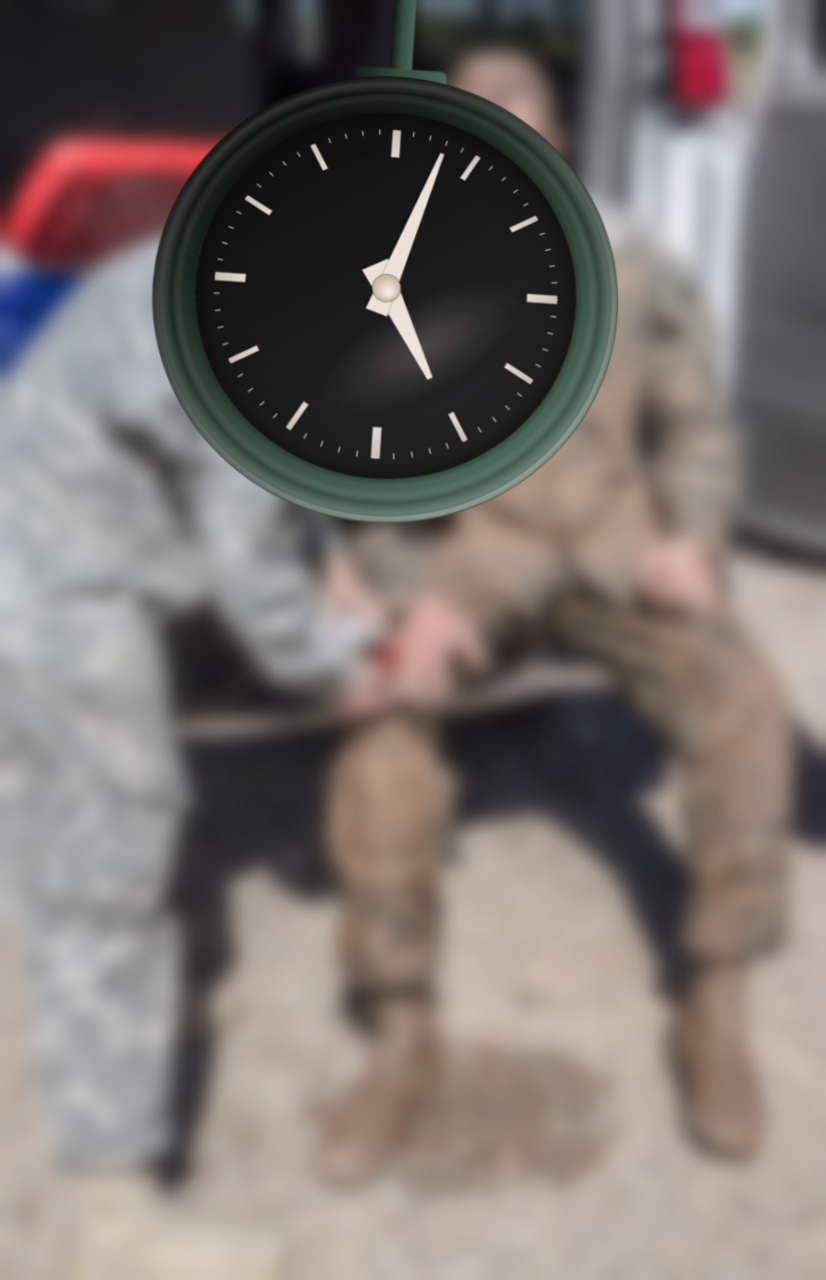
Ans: 5:03
